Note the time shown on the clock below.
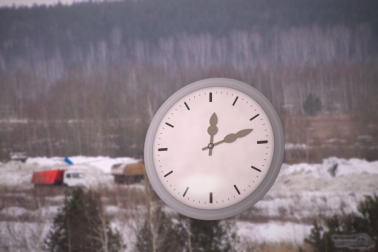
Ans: 12:12
